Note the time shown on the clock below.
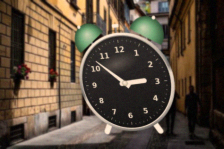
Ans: 2:52
